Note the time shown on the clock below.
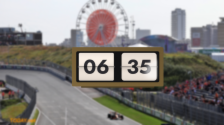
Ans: 6:35
